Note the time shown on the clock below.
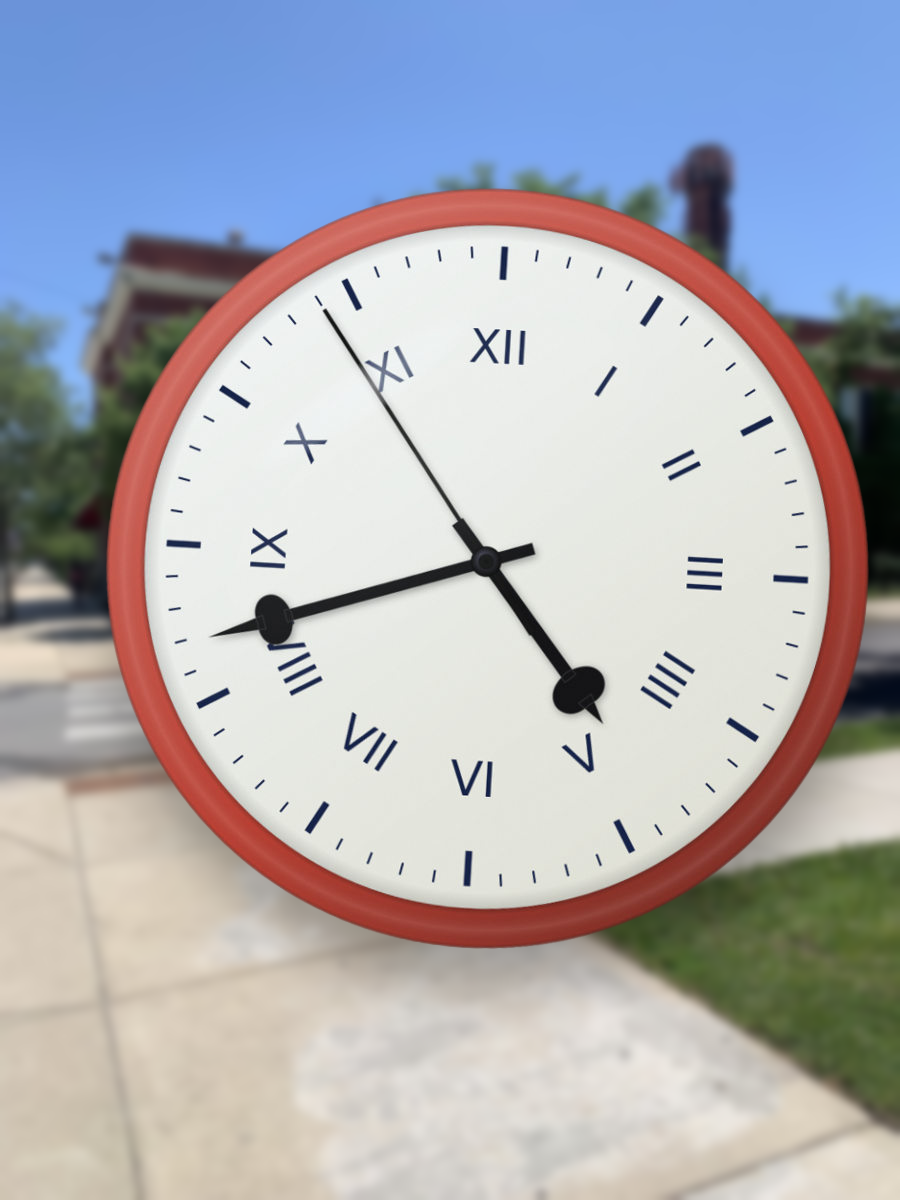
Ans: 4:41:54
